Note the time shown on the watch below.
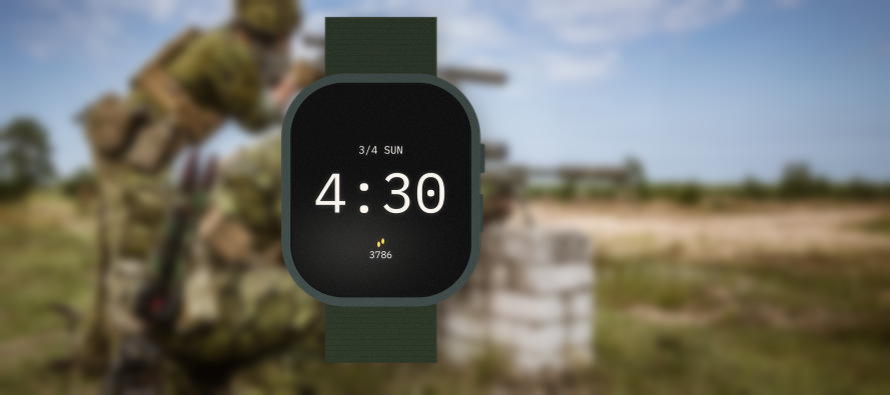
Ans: 4:30
